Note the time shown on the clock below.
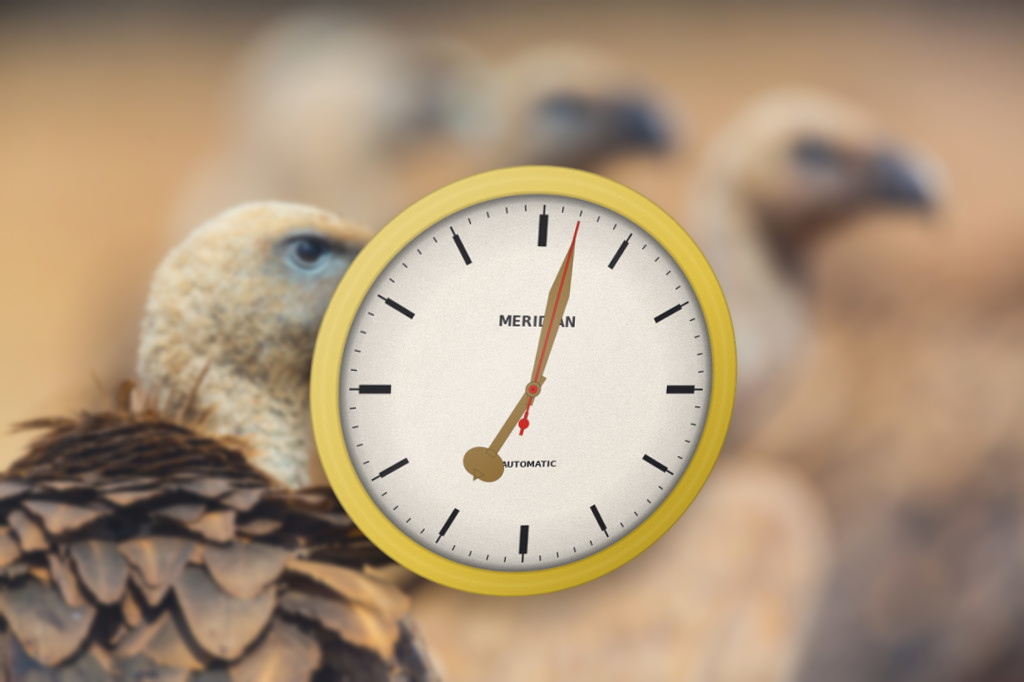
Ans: 7:02:02
